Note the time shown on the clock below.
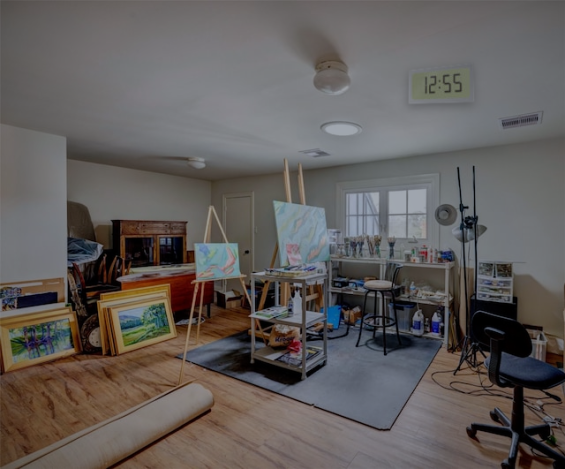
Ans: 12:55
